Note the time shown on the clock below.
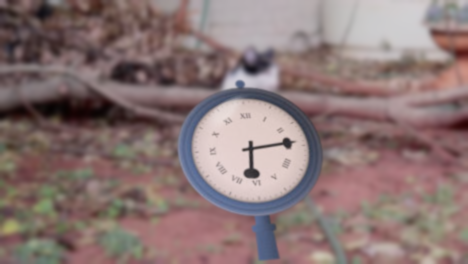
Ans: 6:14
